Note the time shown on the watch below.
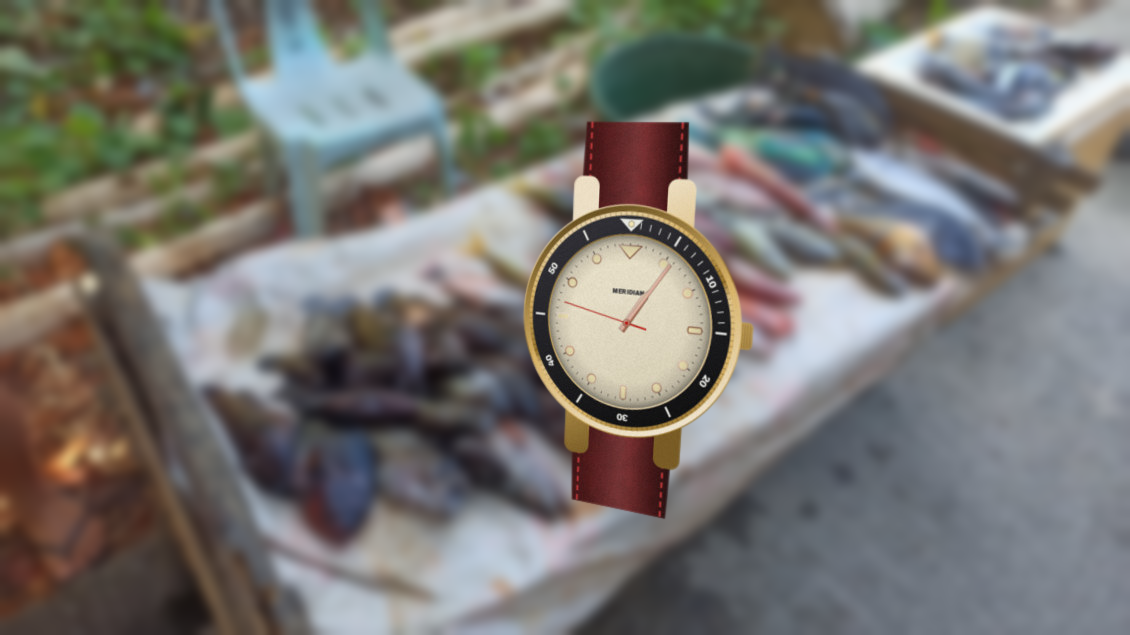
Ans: 1:05:47
